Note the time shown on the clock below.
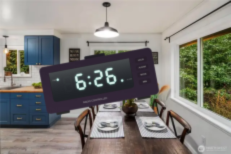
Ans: 6:26
